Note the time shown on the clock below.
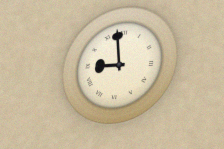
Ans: 8:58
